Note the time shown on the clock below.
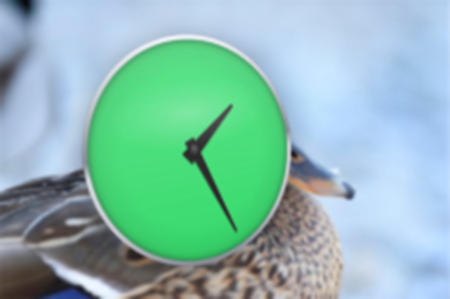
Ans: 1:25
